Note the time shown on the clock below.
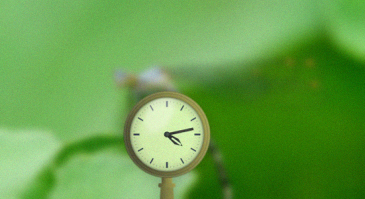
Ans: 4:13
